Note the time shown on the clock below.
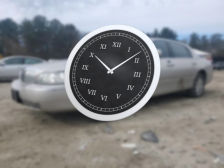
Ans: 10:08
